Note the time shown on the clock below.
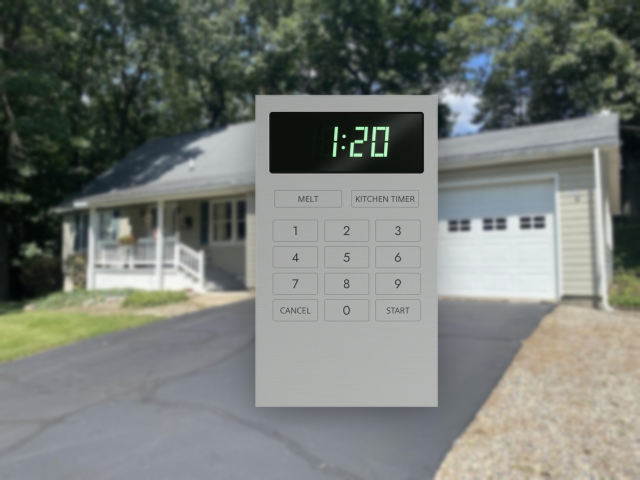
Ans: 1:20
